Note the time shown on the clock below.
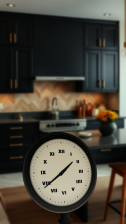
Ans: 1:39
